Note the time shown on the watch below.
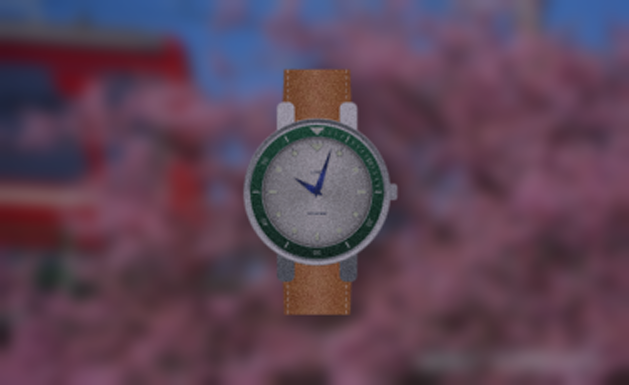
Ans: 10:03
